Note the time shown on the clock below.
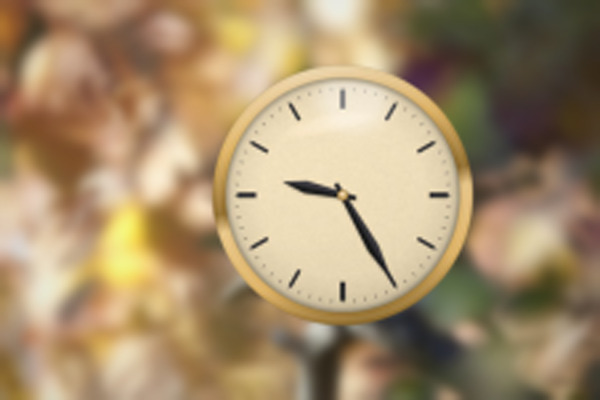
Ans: 9:25
